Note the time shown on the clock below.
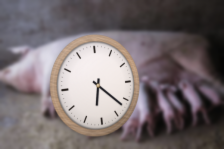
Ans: 6:22
